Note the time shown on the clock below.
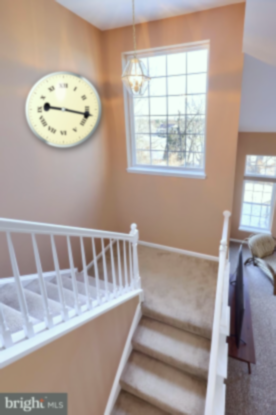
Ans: 9:17
